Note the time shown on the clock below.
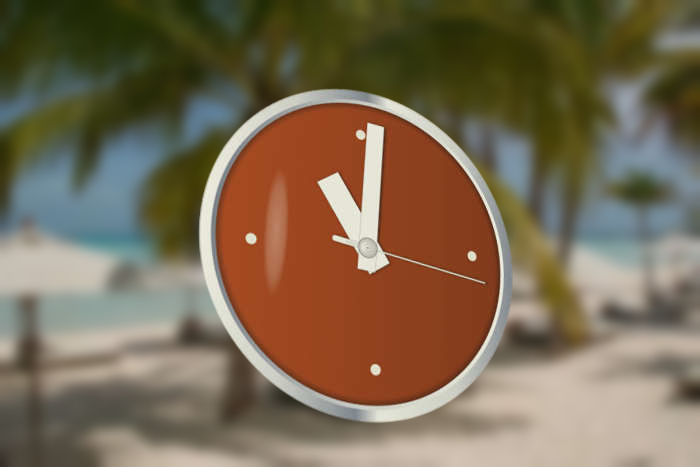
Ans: 11:01:17
